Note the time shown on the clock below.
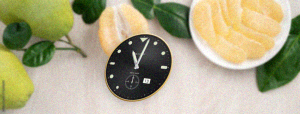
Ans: 11:02
